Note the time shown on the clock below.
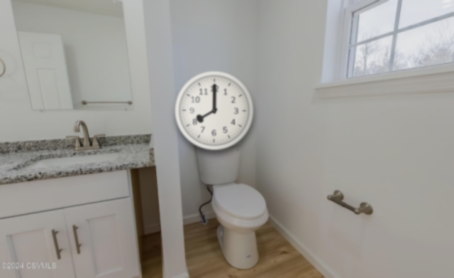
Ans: 8:00
